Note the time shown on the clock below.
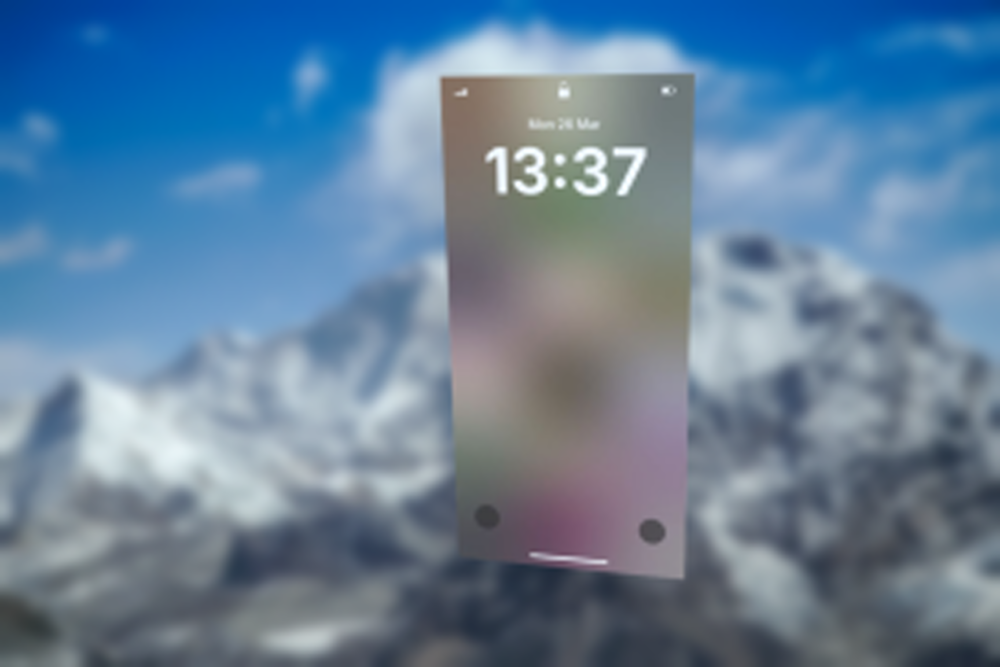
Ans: 13:37
